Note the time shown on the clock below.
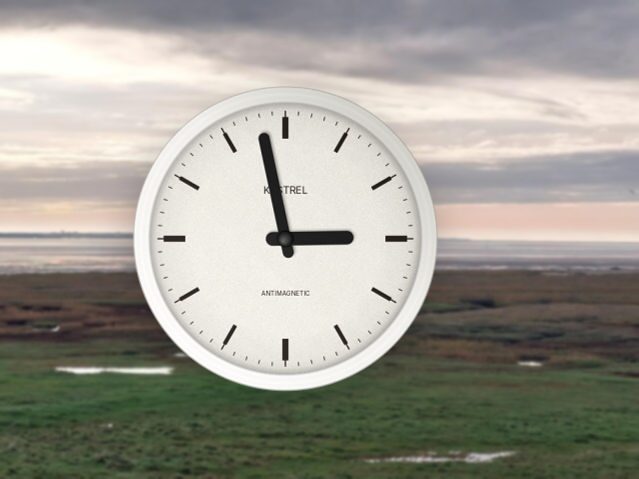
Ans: 2:58
